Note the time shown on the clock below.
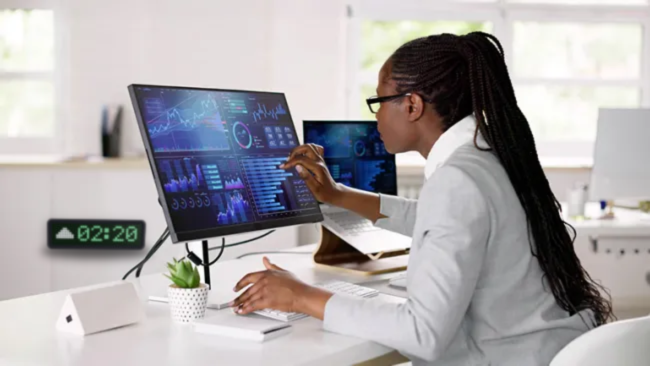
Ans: 2:20
